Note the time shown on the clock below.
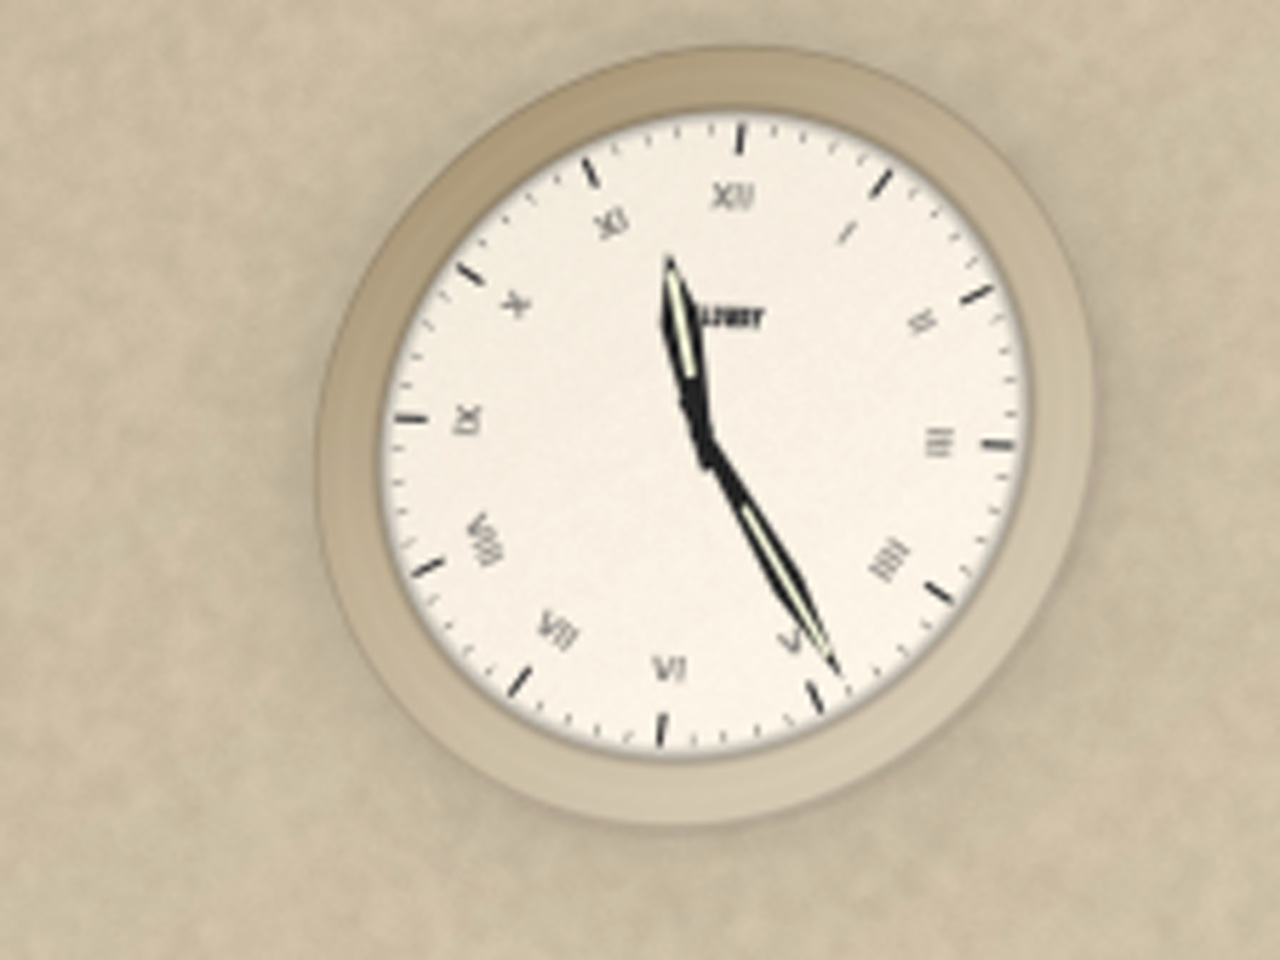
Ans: 11:24
